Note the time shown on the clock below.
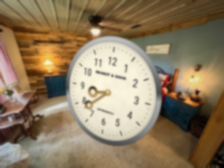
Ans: 8:38
